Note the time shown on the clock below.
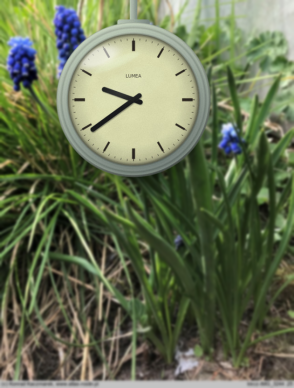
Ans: 9:39
